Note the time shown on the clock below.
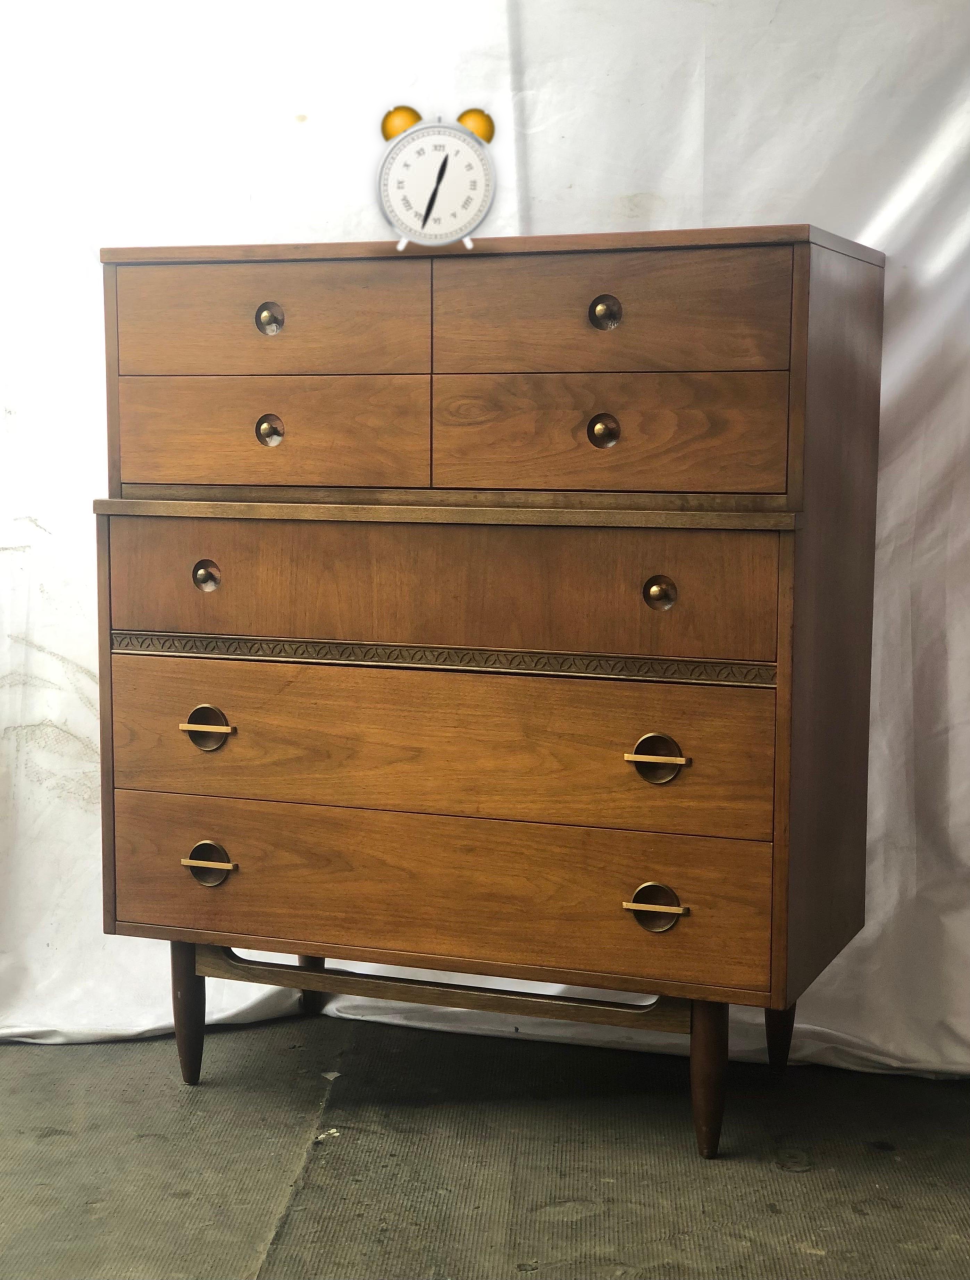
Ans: 12:33
